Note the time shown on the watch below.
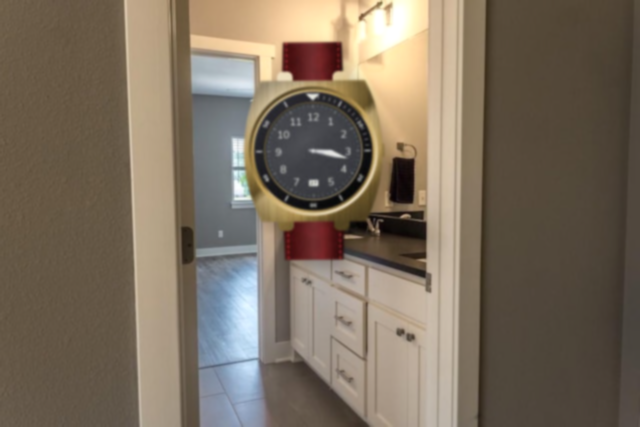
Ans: 3:17
